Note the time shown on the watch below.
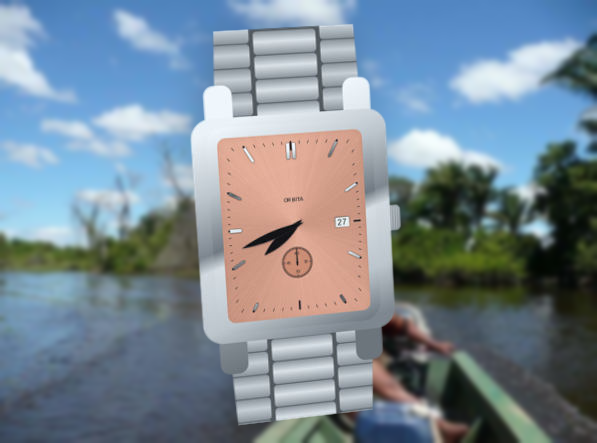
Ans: 7:42
